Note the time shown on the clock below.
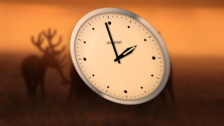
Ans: 1:59
